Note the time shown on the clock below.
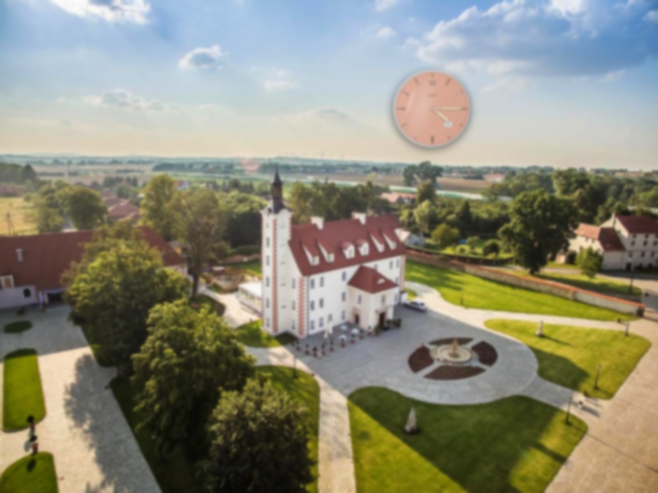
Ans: 4:15
